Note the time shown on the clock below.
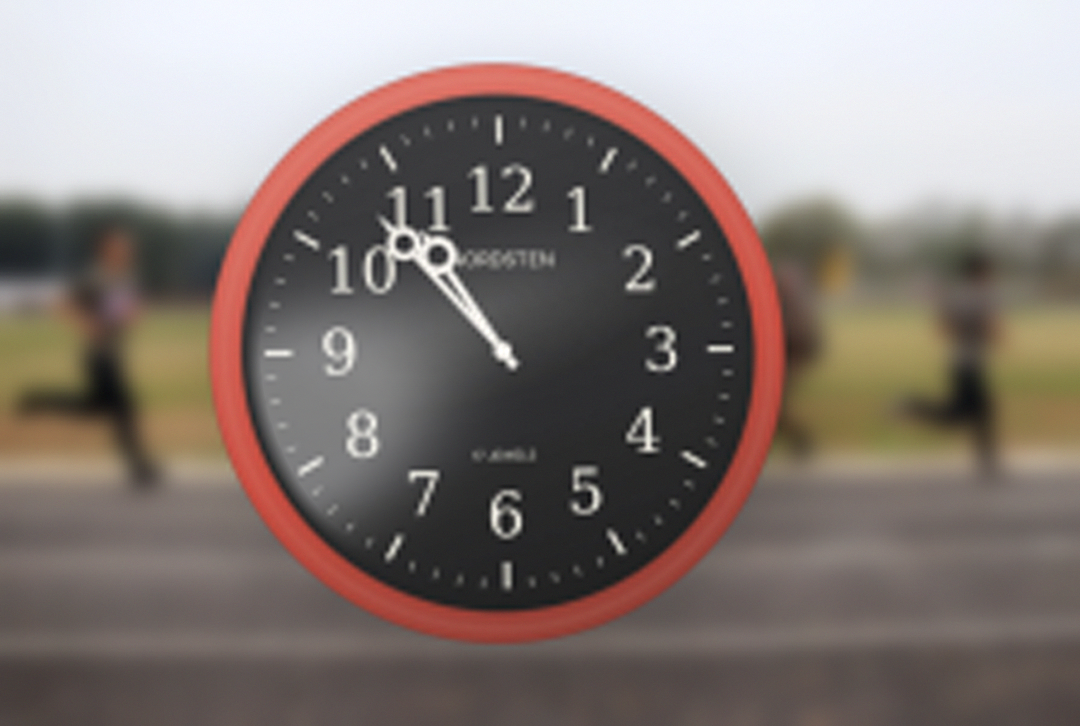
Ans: 10:53
